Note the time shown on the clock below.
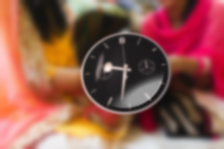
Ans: 9:32
